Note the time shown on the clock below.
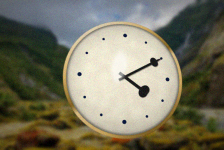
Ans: 4:10
